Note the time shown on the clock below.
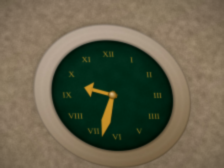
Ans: 9:33
